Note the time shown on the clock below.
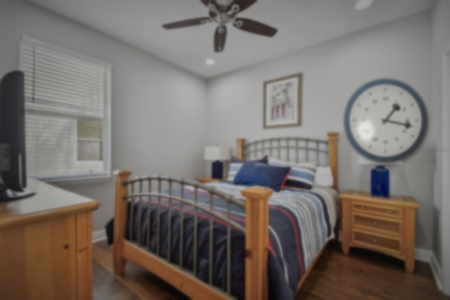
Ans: 1:17
